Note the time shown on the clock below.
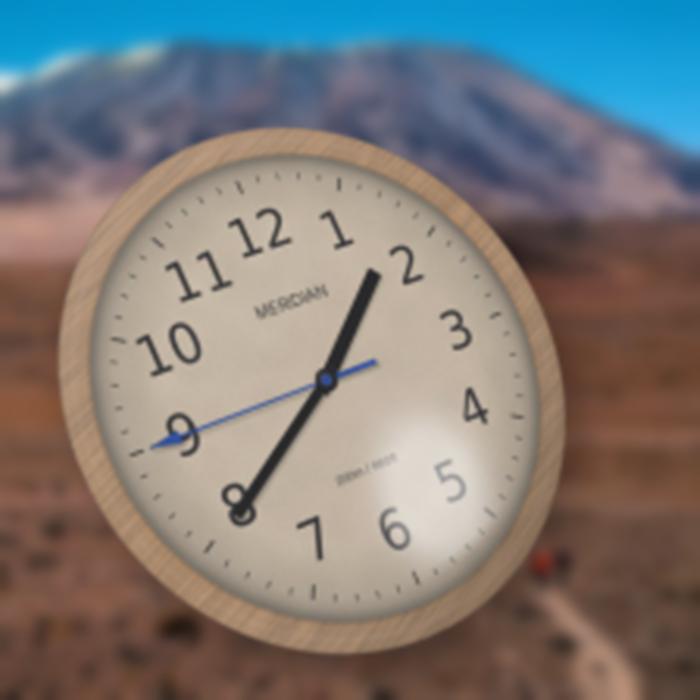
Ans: 1:39:45
